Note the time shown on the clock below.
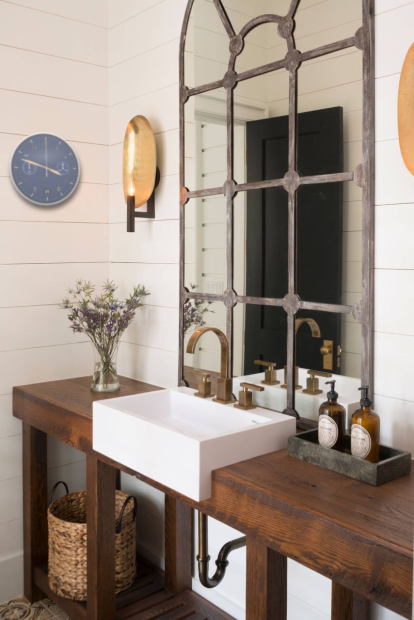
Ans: 3:48
